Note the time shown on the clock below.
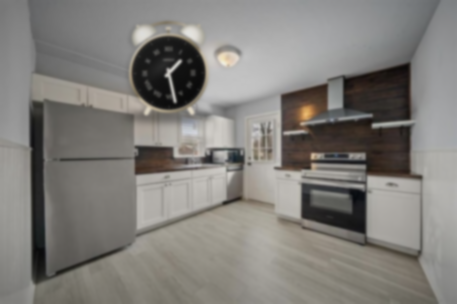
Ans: 1:28
